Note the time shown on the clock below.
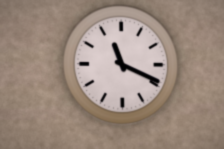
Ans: 11:19
